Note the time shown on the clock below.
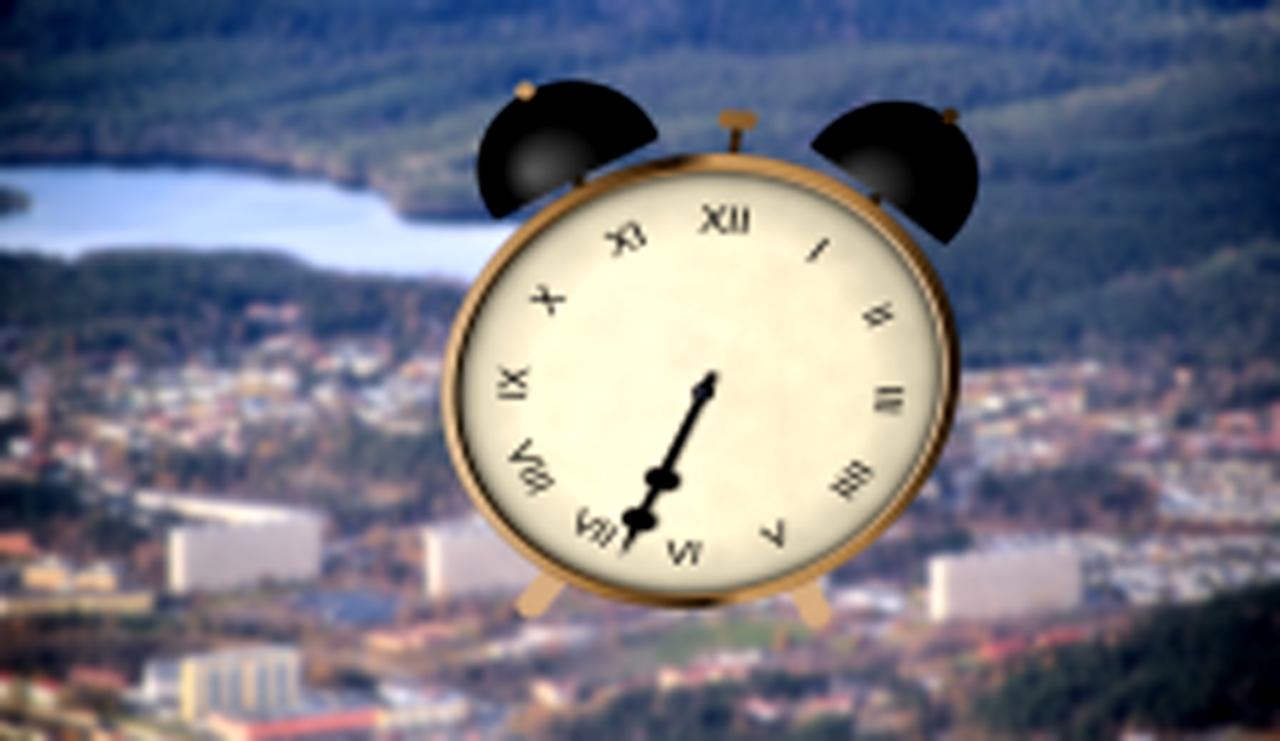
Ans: 6:33
